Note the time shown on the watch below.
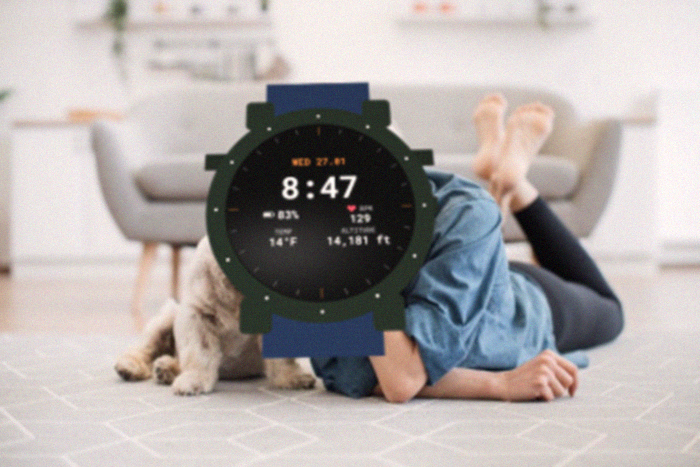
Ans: 8:47
